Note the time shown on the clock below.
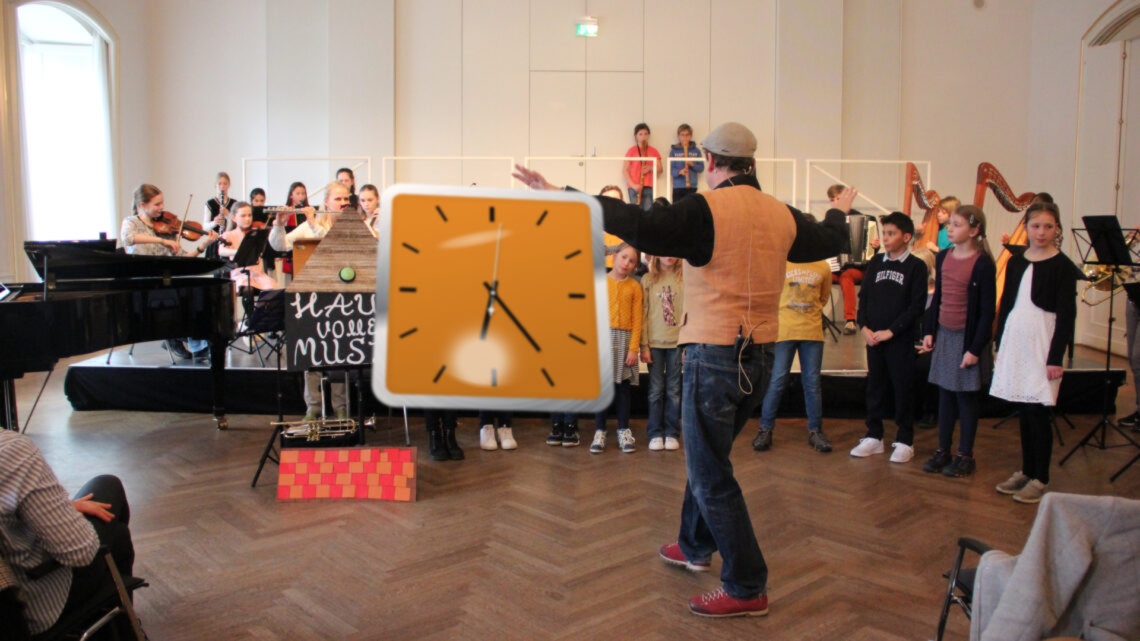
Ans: 6:24:01
